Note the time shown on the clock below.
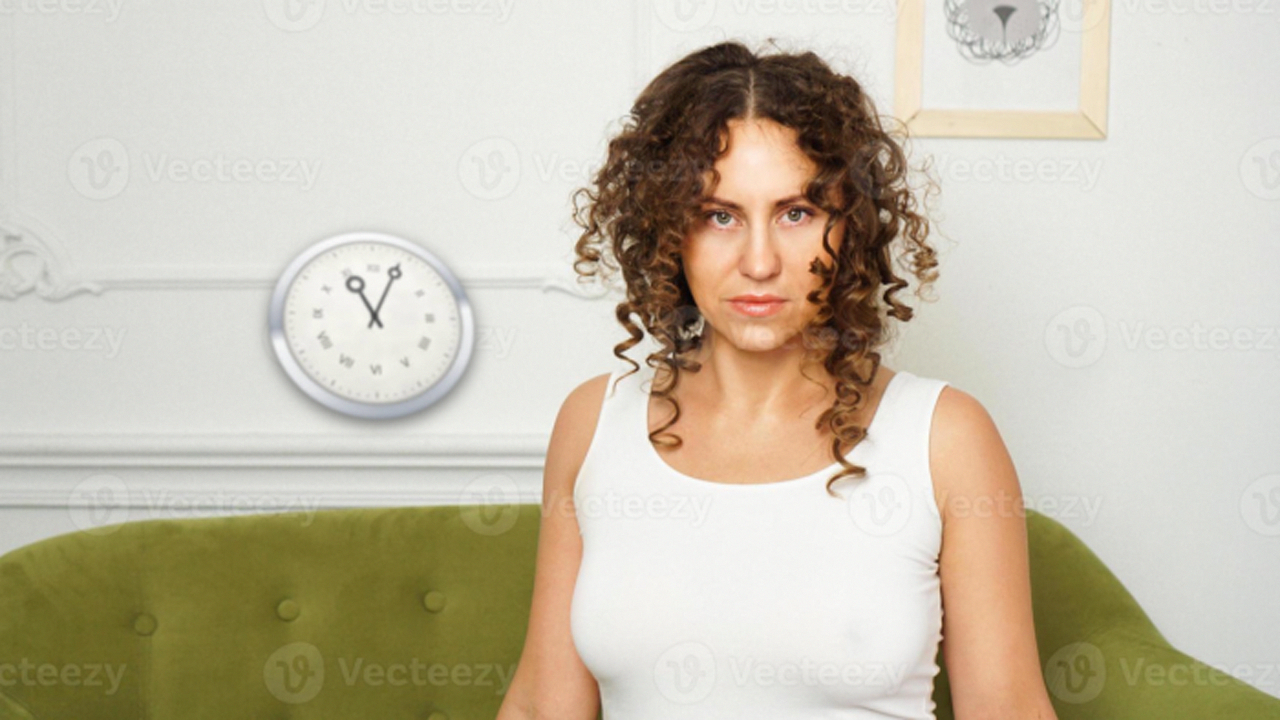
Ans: 11:04
